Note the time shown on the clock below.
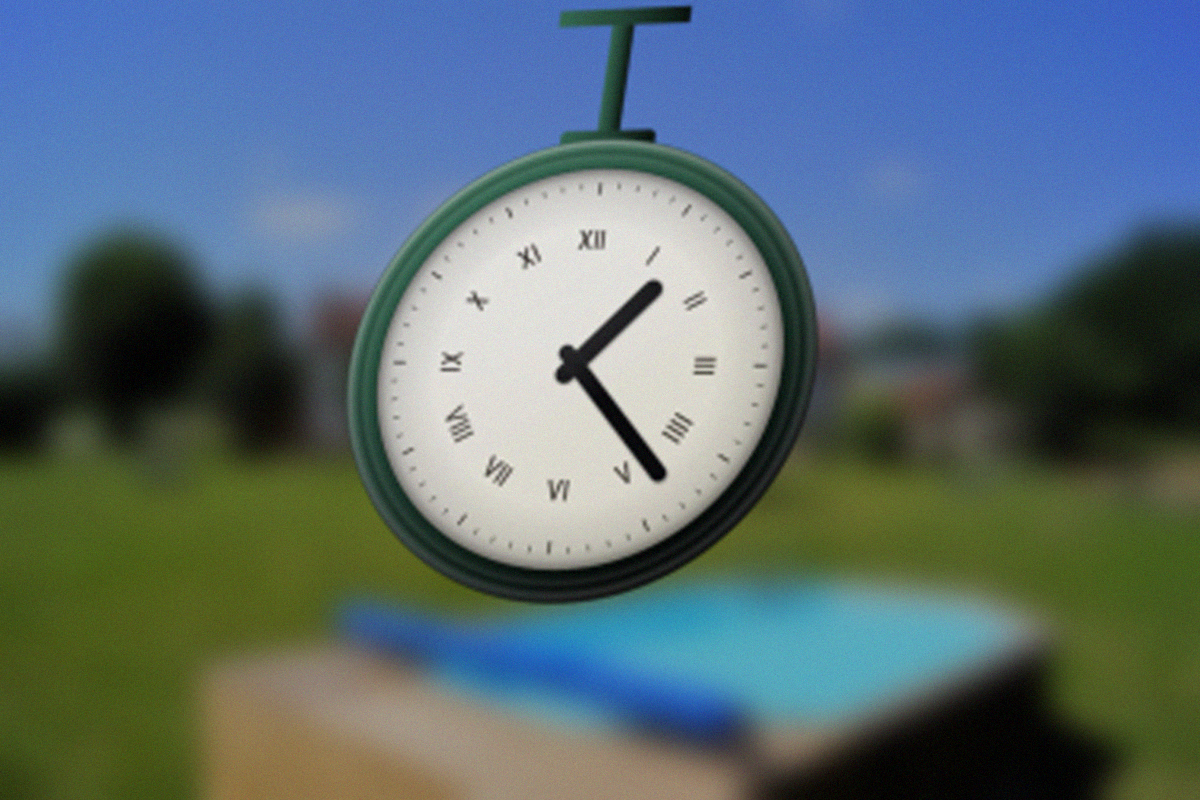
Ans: 1:23
